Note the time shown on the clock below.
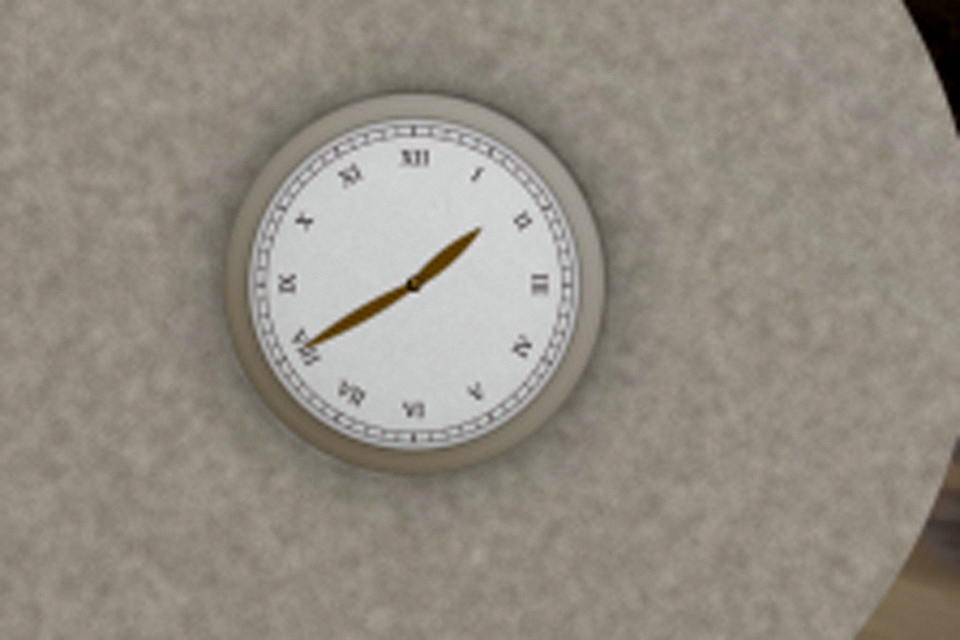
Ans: 1:40
